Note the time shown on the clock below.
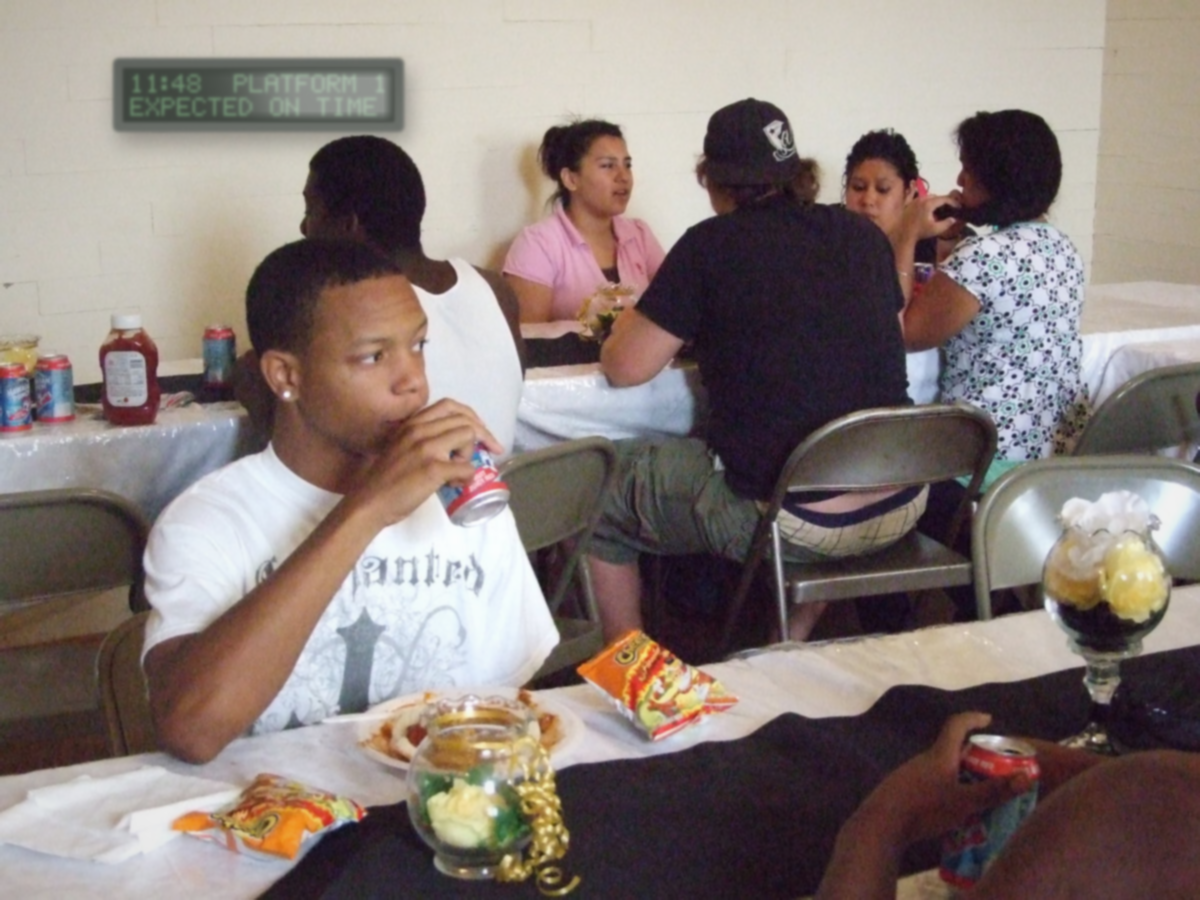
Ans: 11:48
